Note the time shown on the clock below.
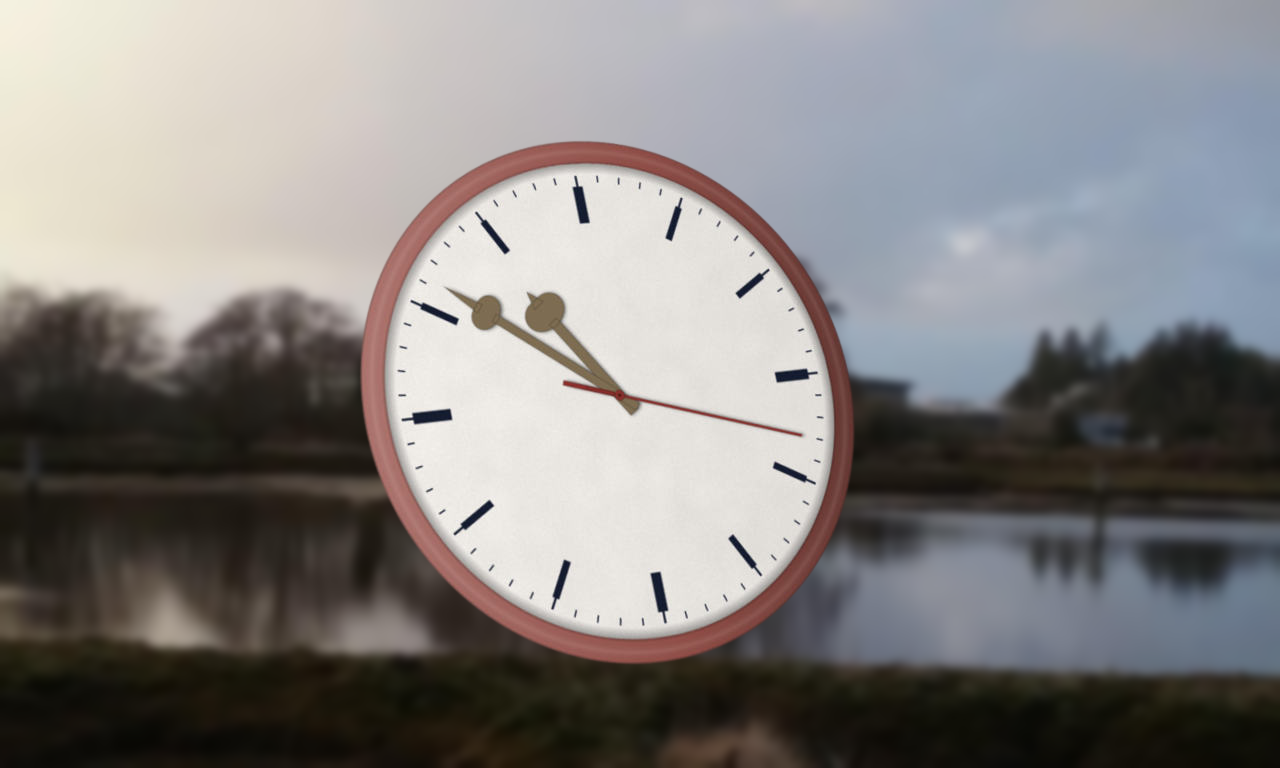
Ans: 10:51:18
